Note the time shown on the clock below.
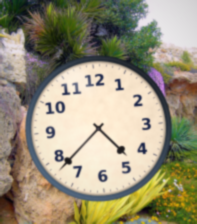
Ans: 4:38
